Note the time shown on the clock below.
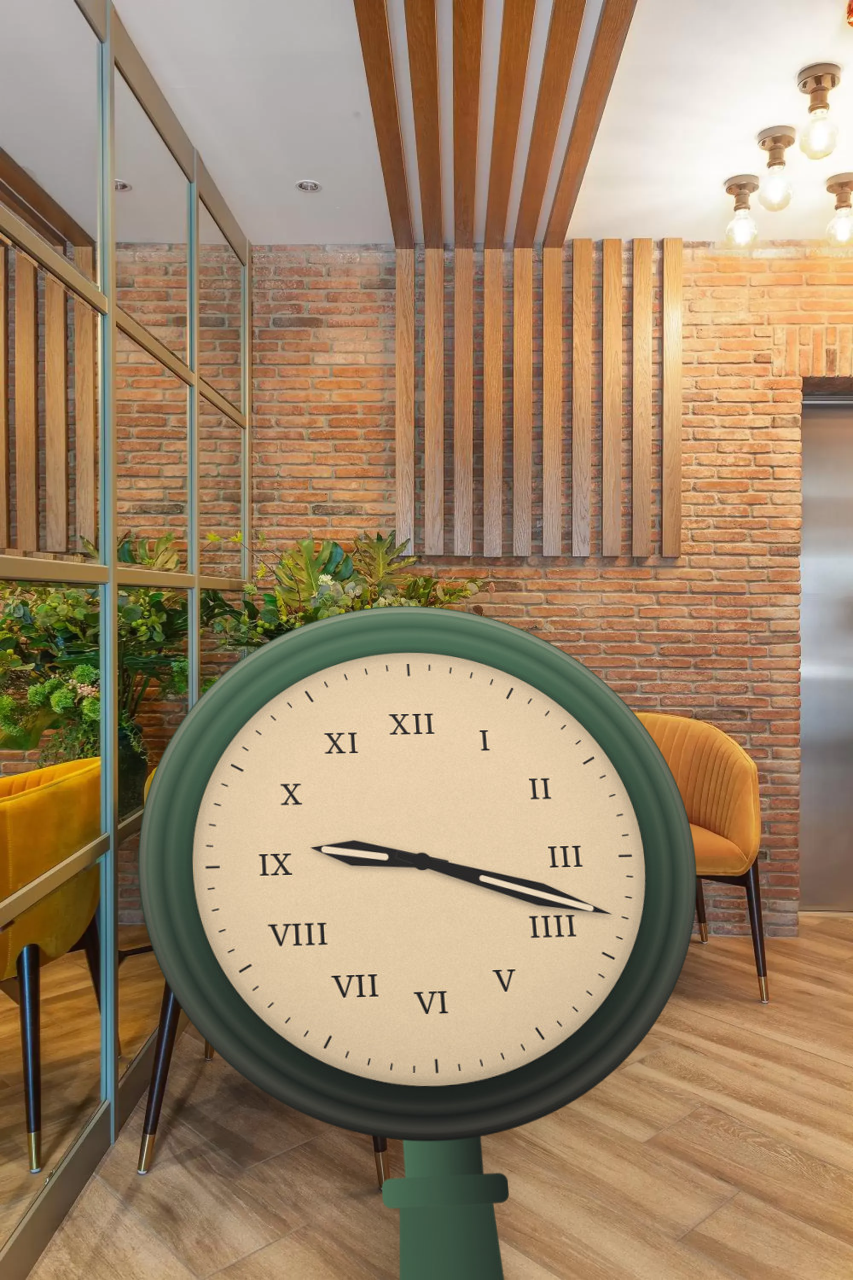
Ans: 9:18
